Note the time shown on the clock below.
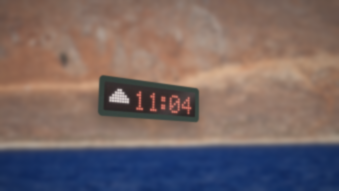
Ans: 11:04
